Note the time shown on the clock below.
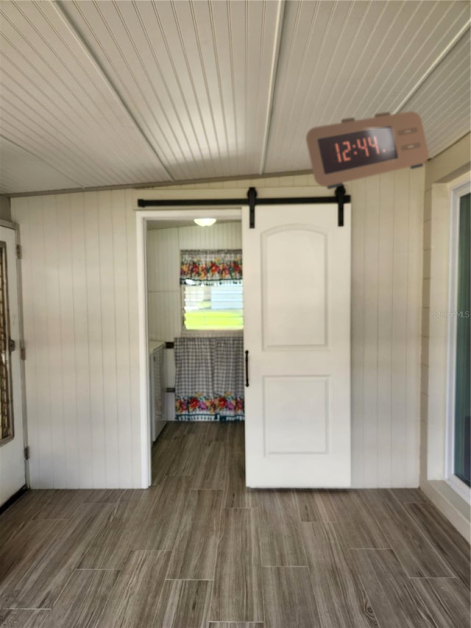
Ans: 12:44
